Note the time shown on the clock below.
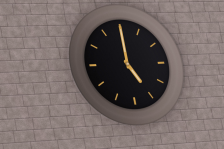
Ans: 5:00
